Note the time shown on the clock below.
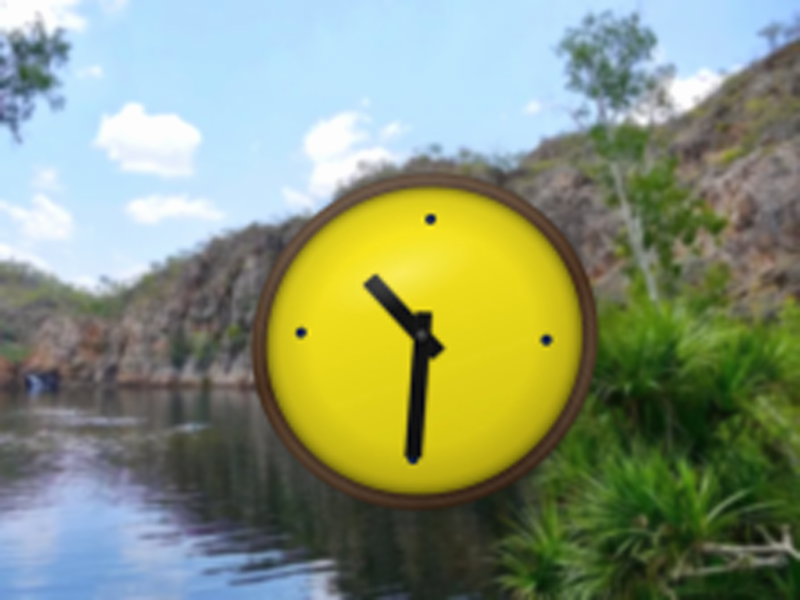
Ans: 10:30
